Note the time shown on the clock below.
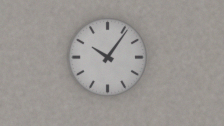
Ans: 10:06
